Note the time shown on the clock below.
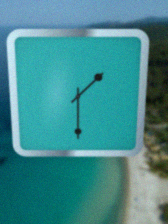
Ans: 1:30
